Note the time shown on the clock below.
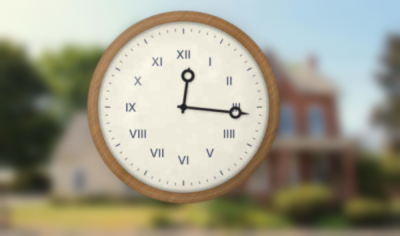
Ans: 12:16
